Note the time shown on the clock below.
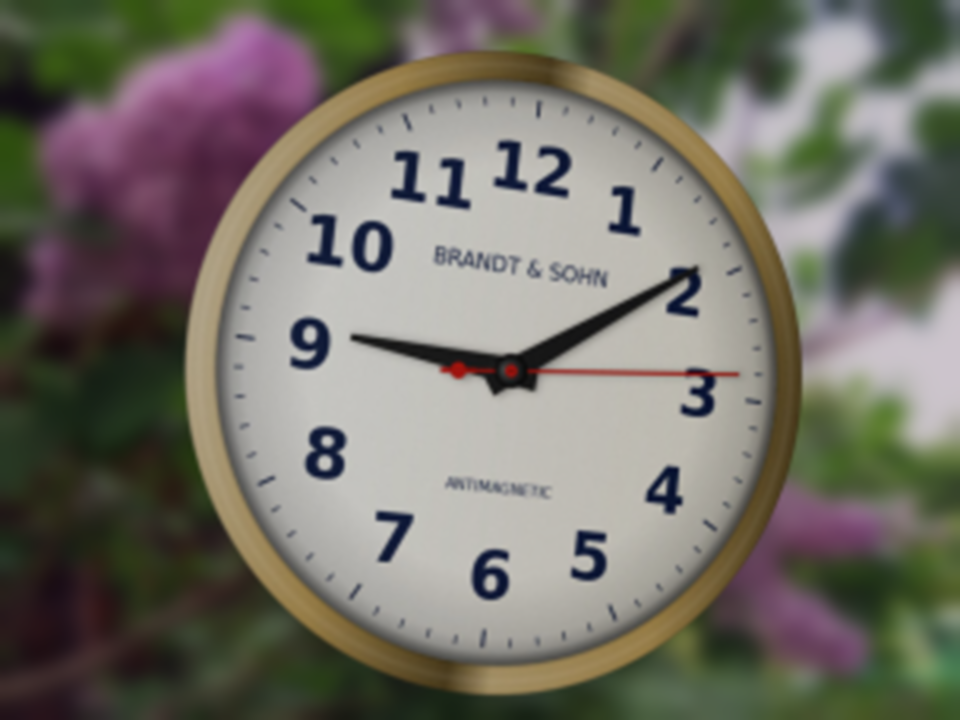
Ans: 9:09:14
